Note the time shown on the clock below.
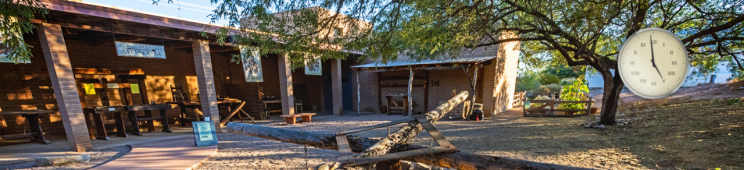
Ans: 4:59
